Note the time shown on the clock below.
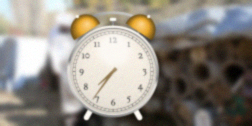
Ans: 7:36
